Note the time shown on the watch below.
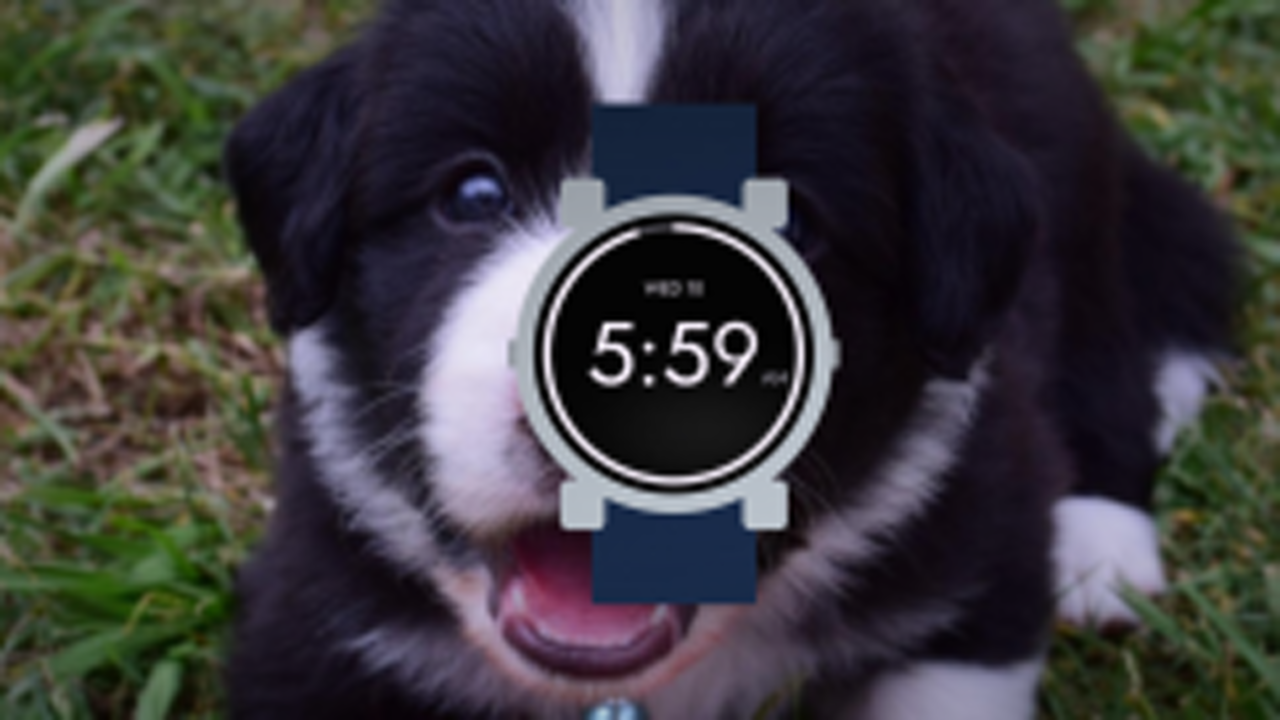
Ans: 5:59
